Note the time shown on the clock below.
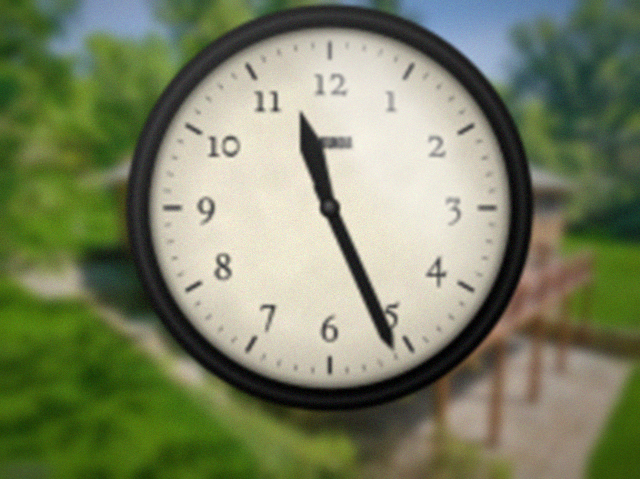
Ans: 11:26
